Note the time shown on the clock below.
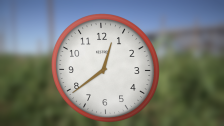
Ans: 12:39
